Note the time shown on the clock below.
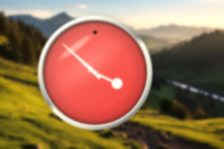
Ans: 3:52
